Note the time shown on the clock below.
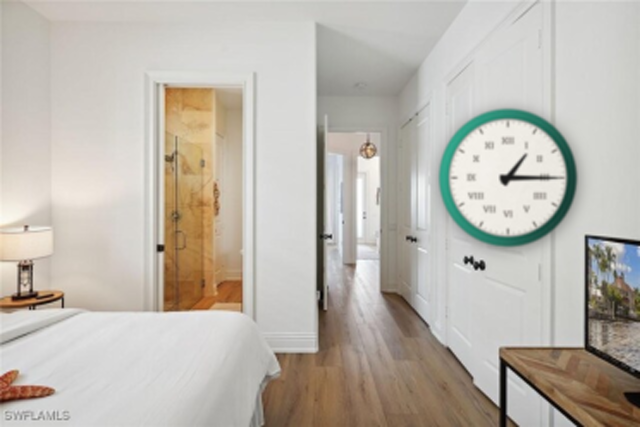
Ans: 1:15
